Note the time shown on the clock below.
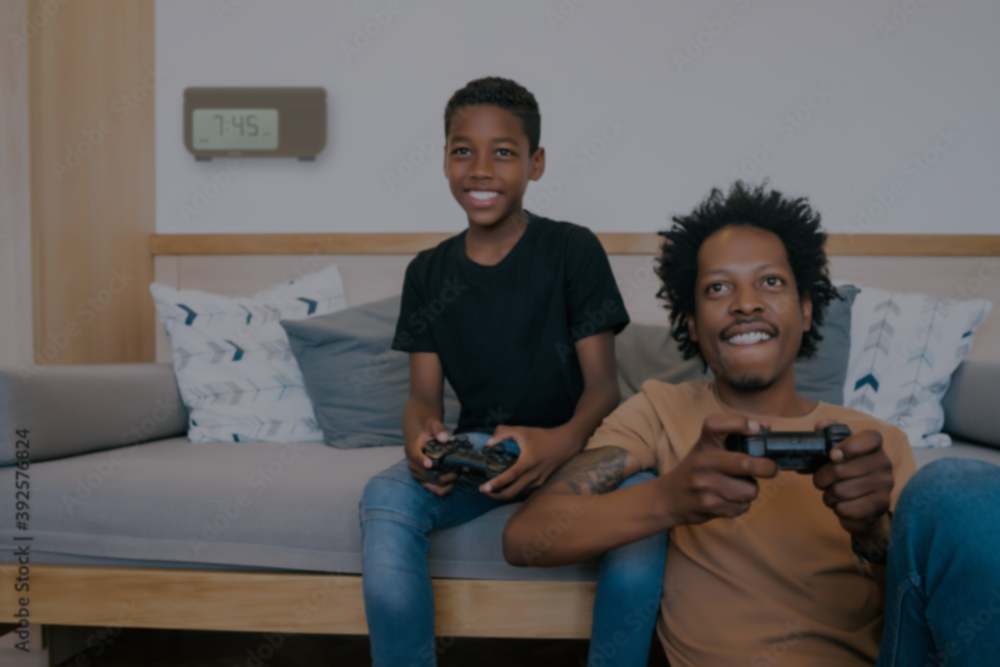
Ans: 7:45
